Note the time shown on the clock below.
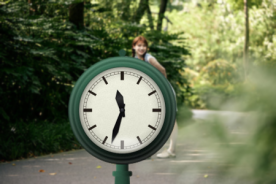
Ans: 11:33
